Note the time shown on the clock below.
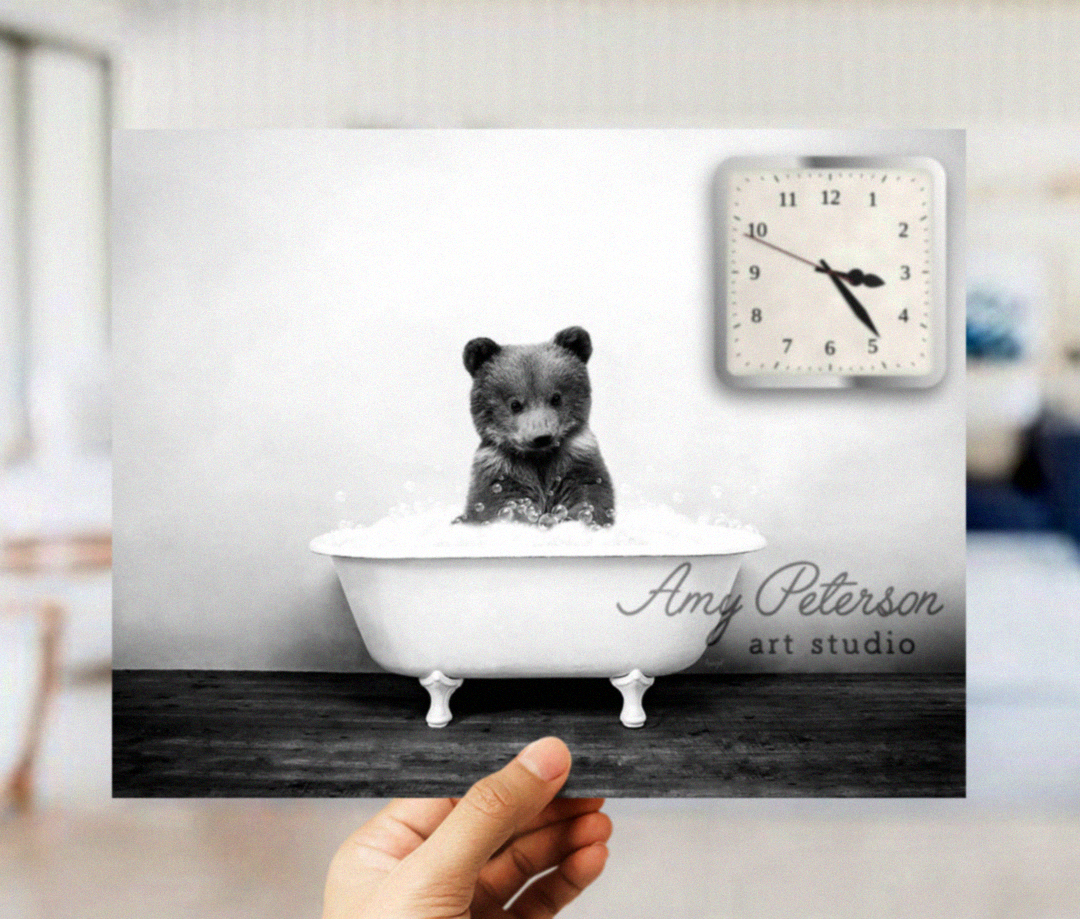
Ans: 3:23:49
